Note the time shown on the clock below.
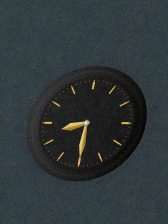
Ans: 8:30
